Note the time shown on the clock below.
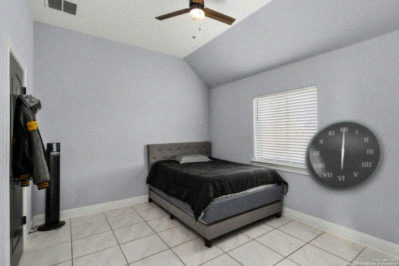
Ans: 6:00
